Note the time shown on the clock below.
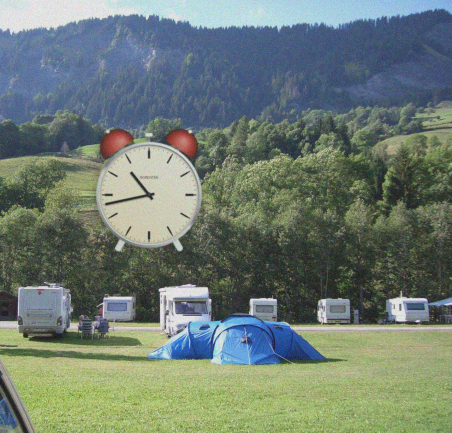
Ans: 10:43
